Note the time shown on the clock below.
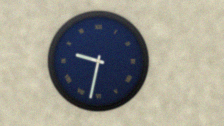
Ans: 9:32
